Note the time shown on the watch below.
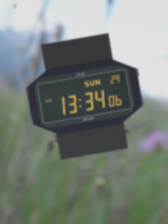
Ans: 13:34:06
